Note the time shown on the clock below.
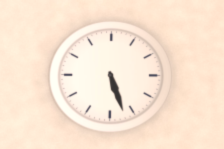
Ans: 5:27
